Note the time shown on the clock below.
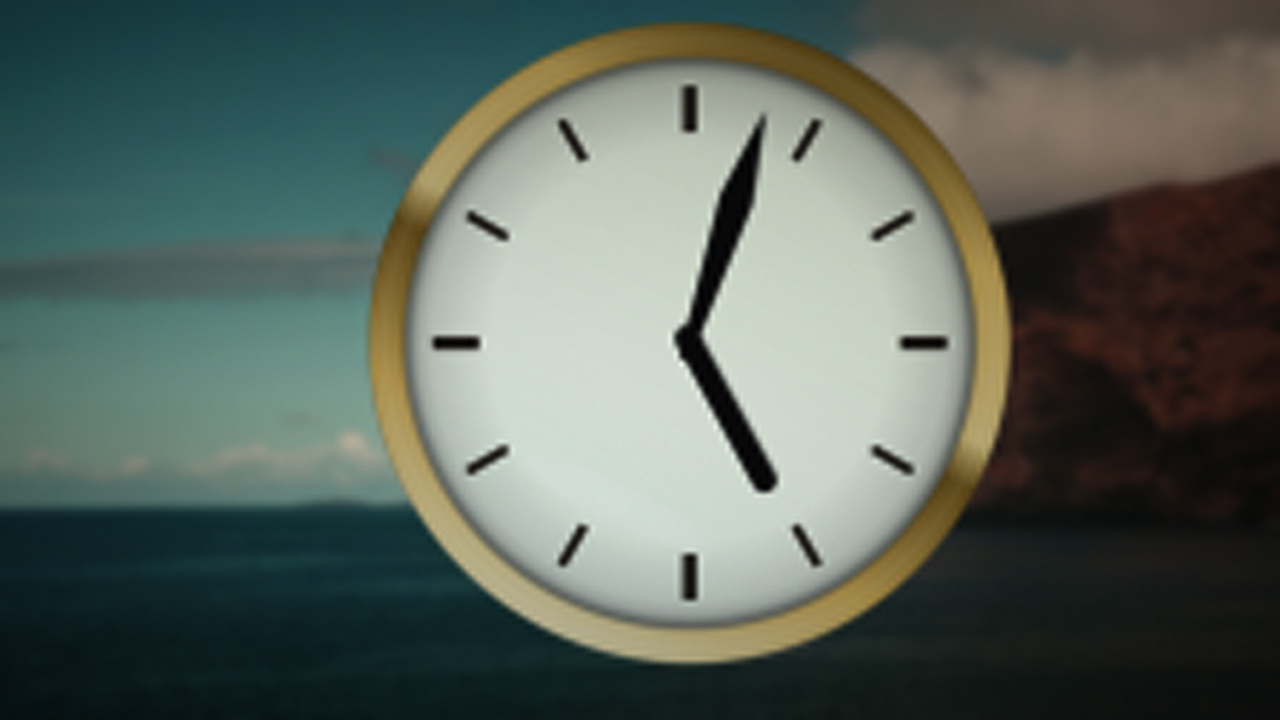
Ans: 5:03
